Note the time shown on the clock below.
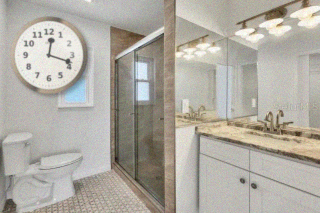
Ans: 12:18
